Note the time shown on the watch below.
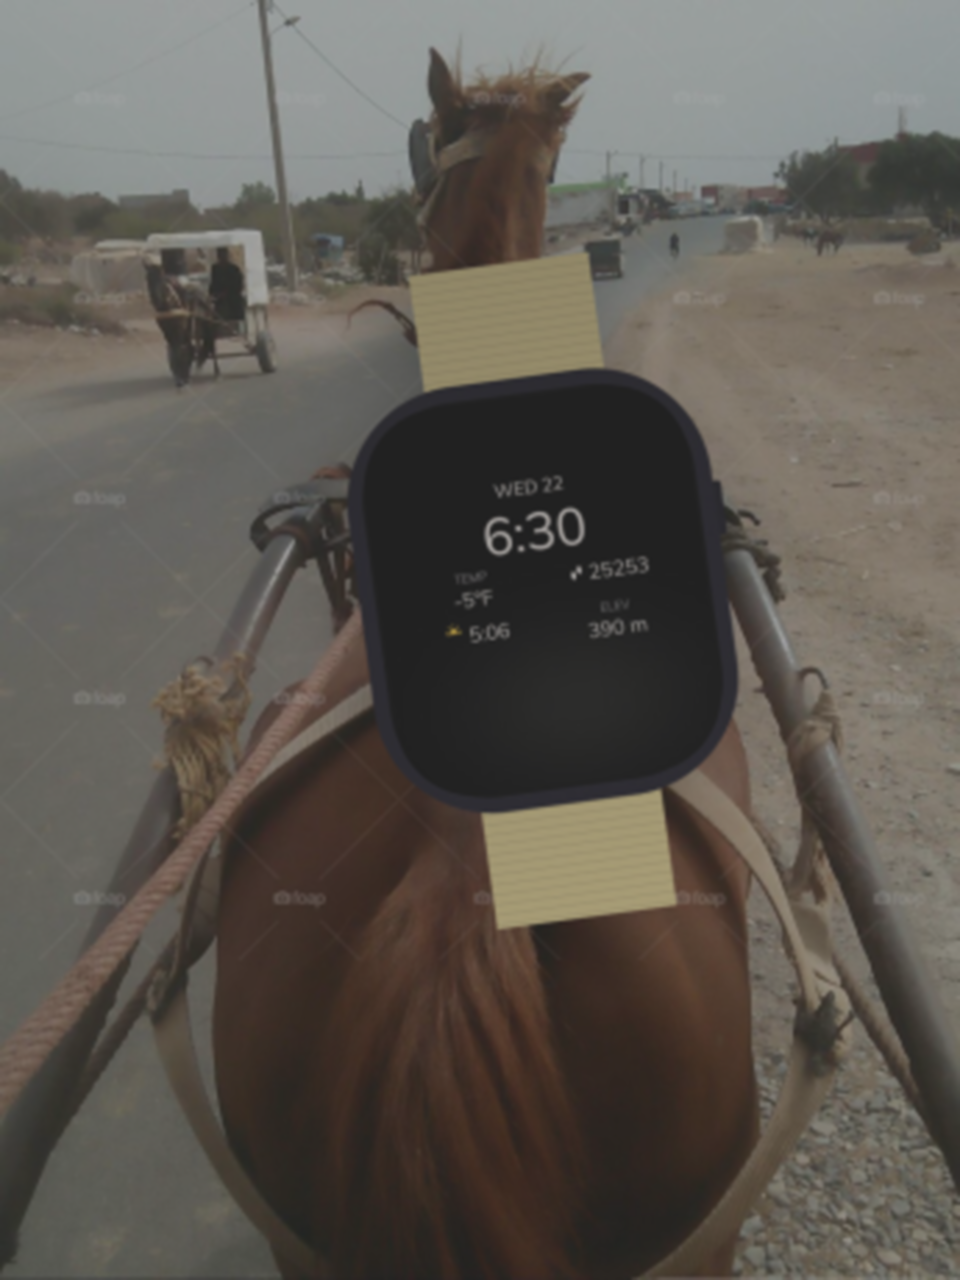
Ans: 6:30
